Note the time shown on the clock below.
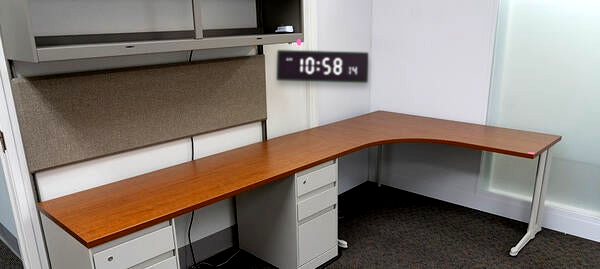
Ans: 10:58
